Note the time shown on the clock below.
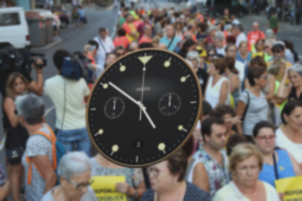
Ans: 4:51
